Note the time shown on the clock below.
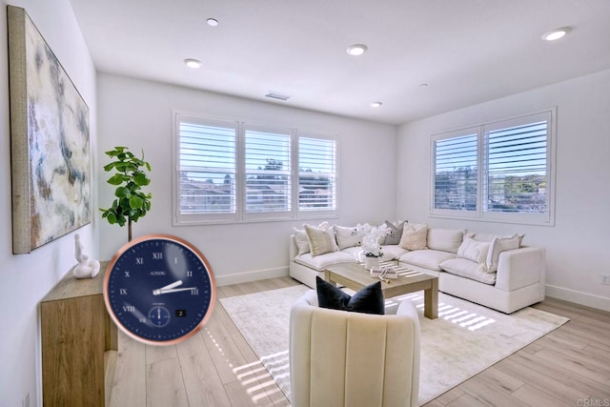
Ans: 2:14
